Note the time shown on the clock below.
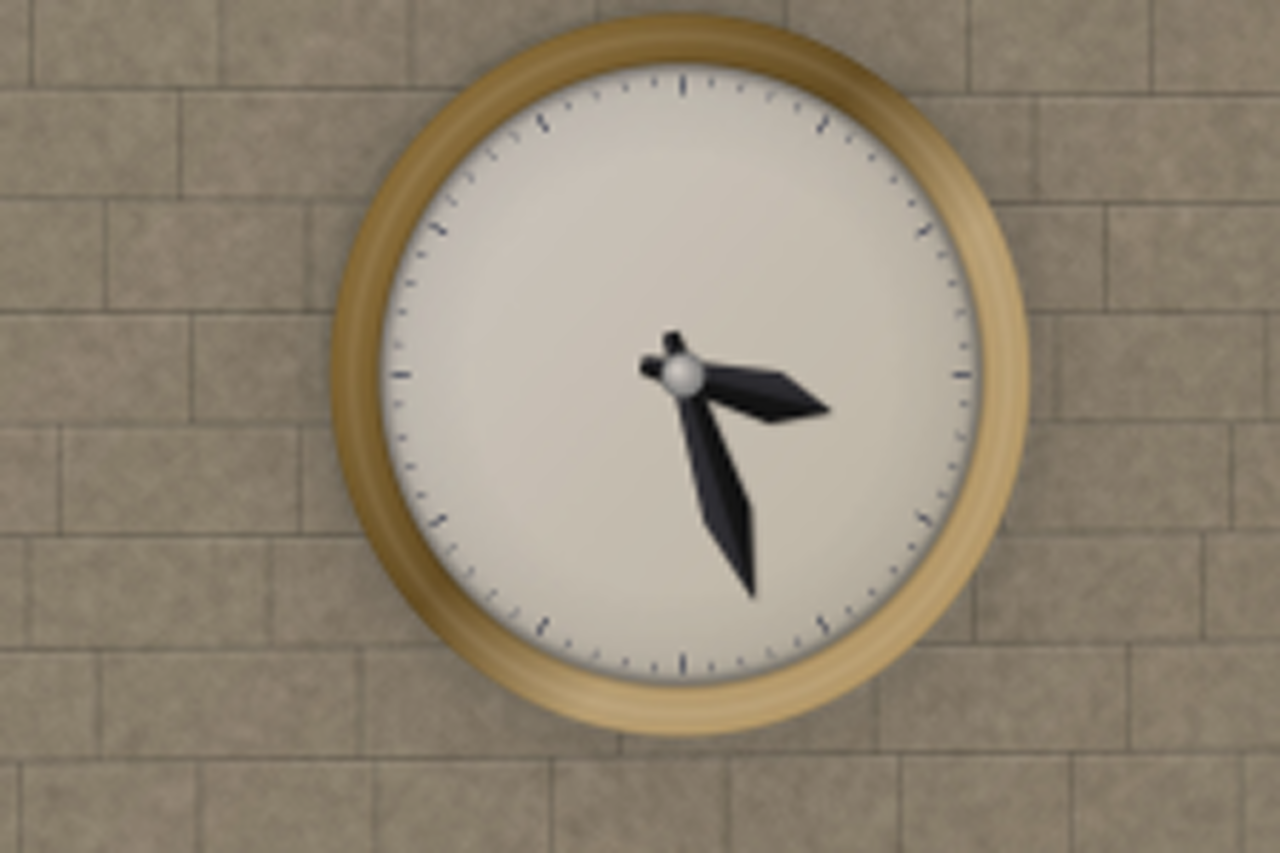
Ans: 3:27
